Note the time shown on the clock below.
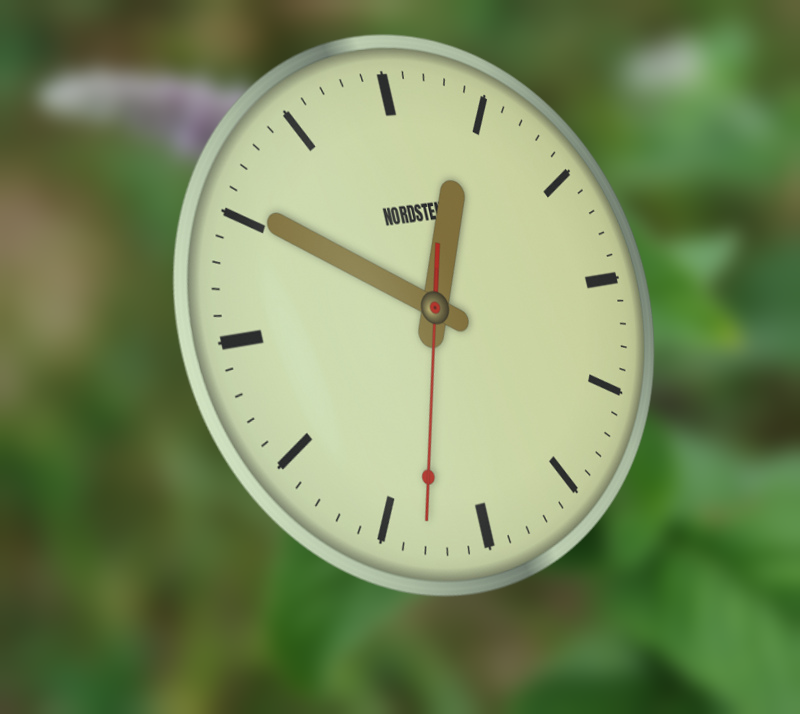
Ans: 12:50:33
